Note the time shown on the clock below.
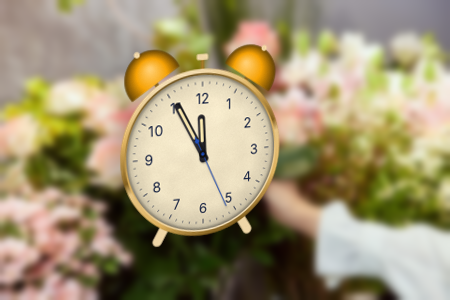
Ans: 11:55:26
